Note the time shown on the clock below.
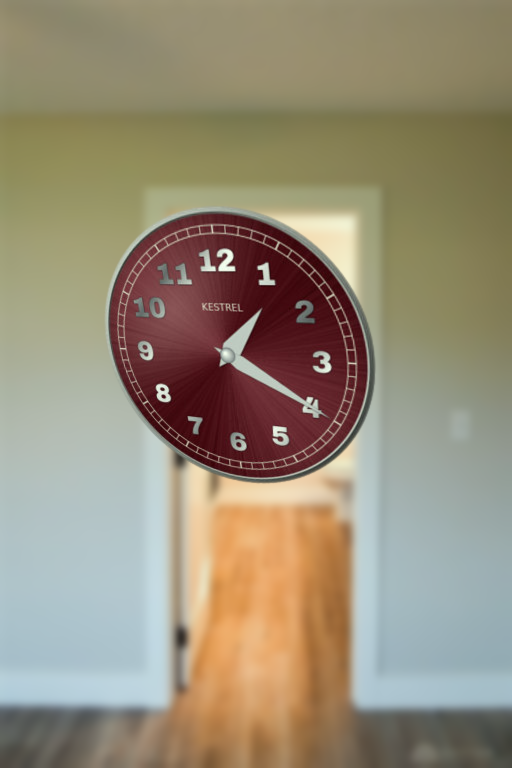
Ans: 1:20
